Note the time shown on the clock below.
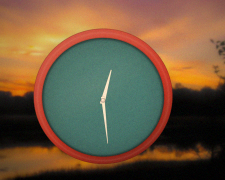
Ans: 12:29
